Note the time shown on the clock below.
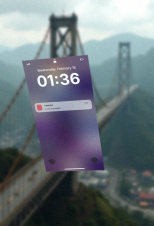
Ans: 1:36
